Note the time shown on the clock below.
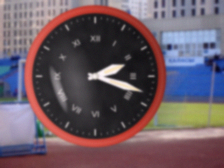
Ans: 2:18
